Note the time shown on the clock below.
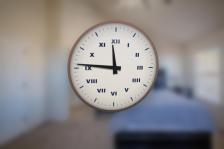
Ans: 11:46
